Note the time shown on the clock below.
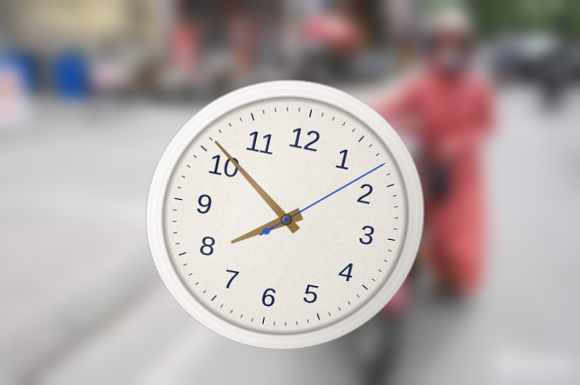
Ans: 7:51:08
